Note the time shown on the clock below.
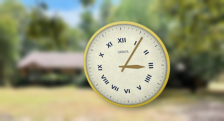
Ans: 3:06
